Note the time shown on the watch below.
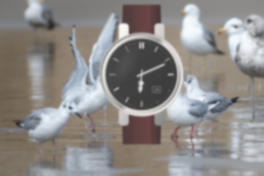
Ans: 6:11
